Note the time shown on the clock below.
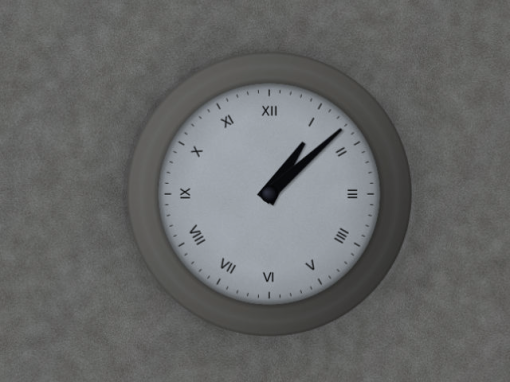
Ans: 1:08
